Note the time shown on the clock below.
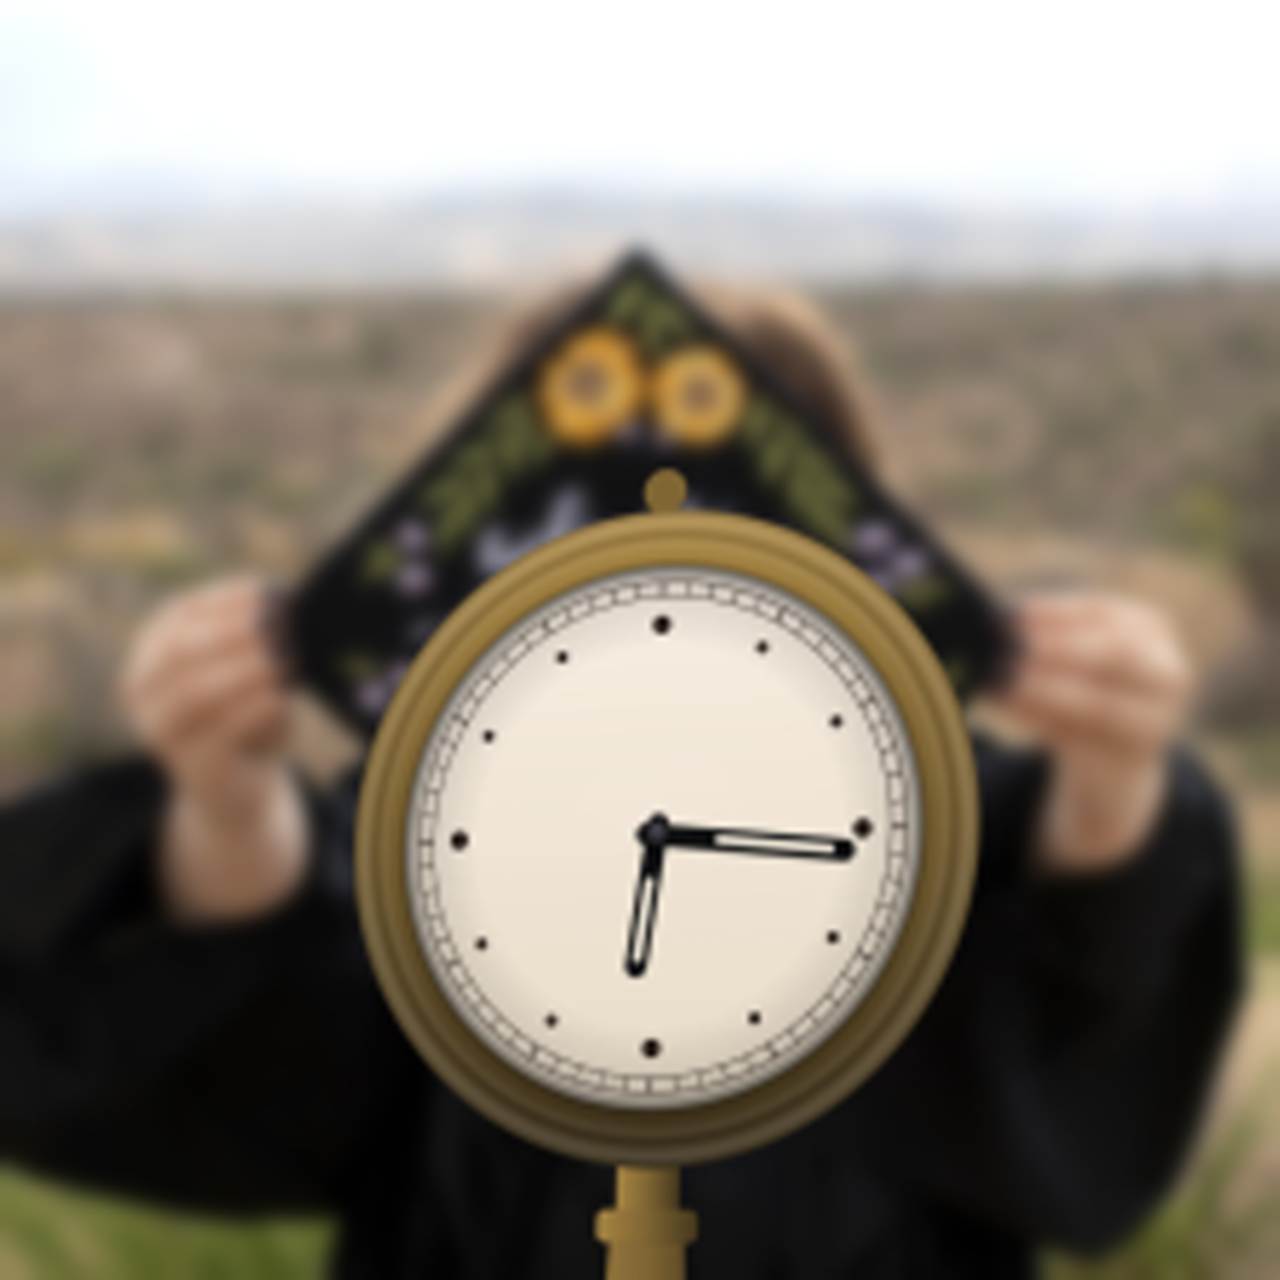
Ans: 6:16
